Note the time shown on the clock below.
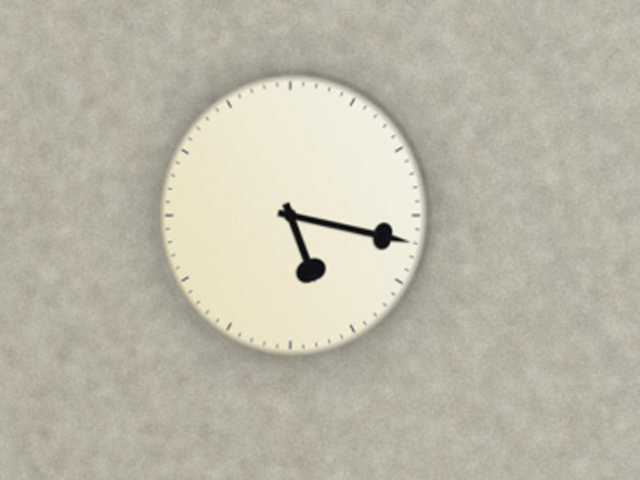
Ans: 5:17
